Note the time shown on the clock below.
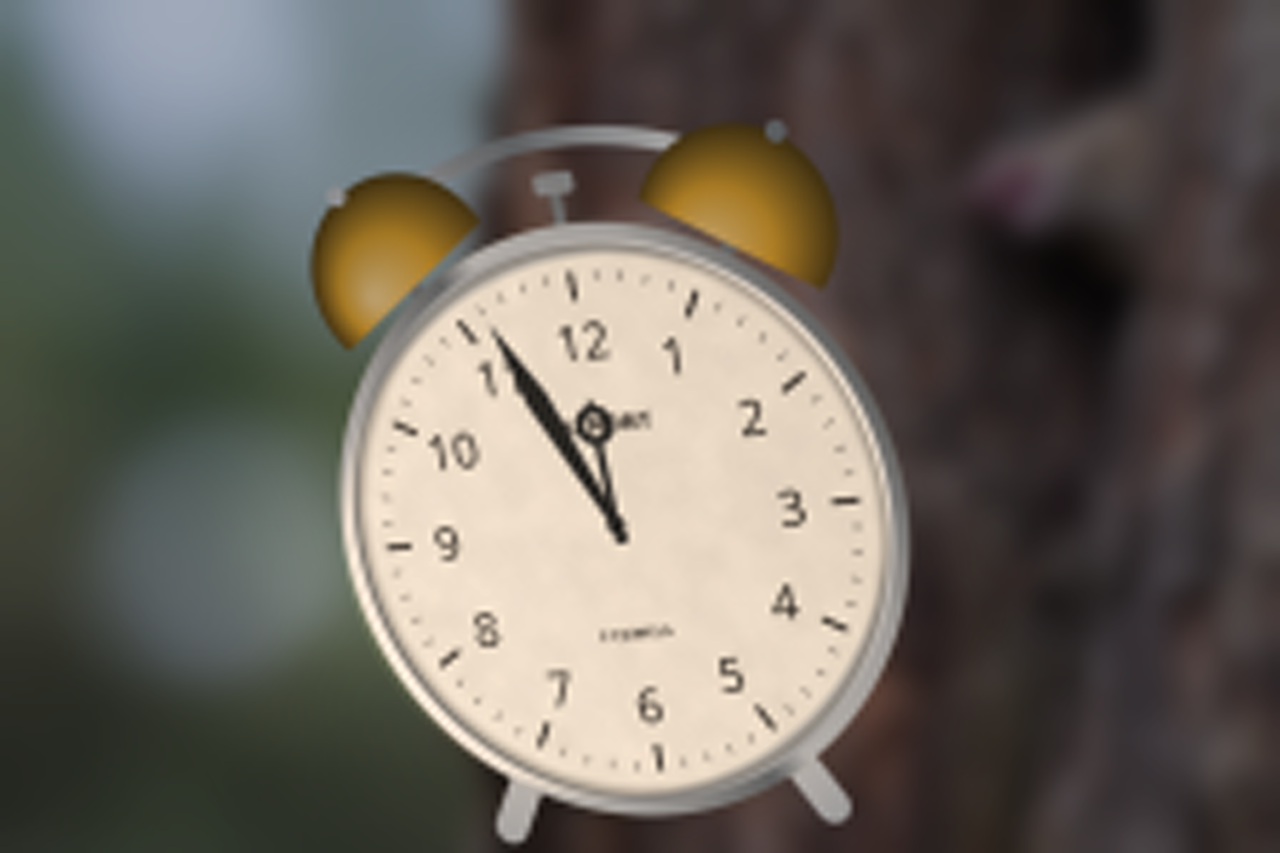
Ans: 11:56
